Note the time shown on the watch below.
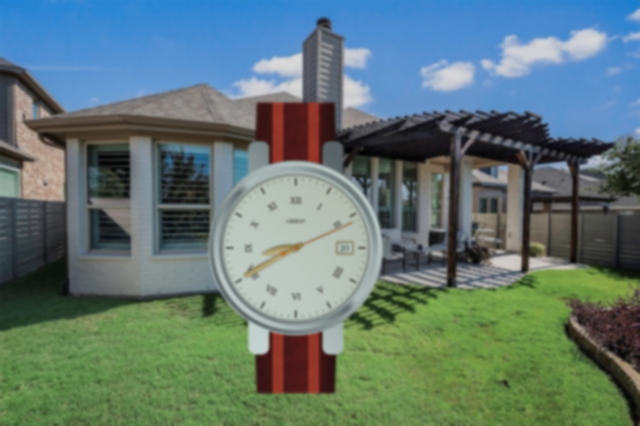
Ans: 8:40:11
